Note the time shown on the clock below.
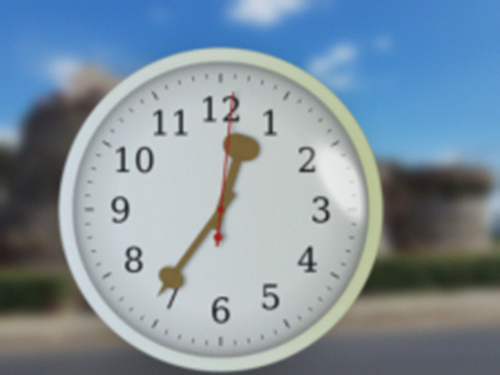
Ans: 12:36:01
